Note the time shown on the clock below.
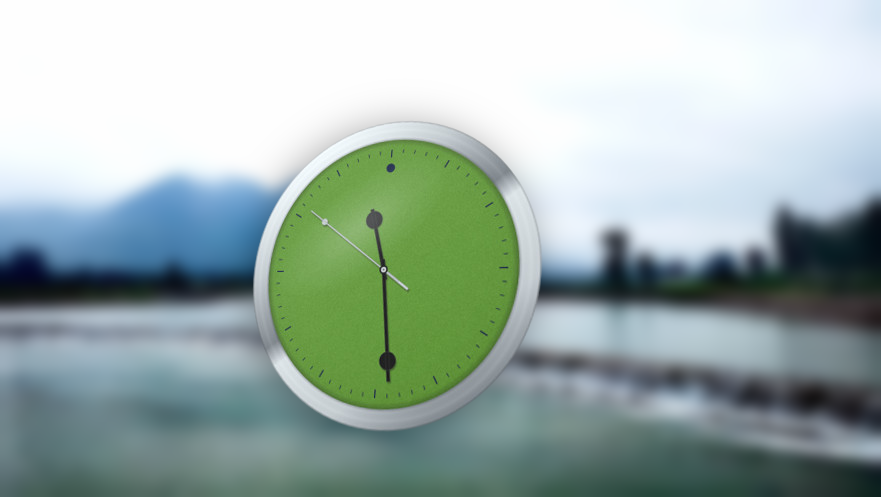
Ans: 11:28:51
